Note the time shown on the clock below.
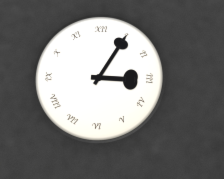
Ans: 3:05
